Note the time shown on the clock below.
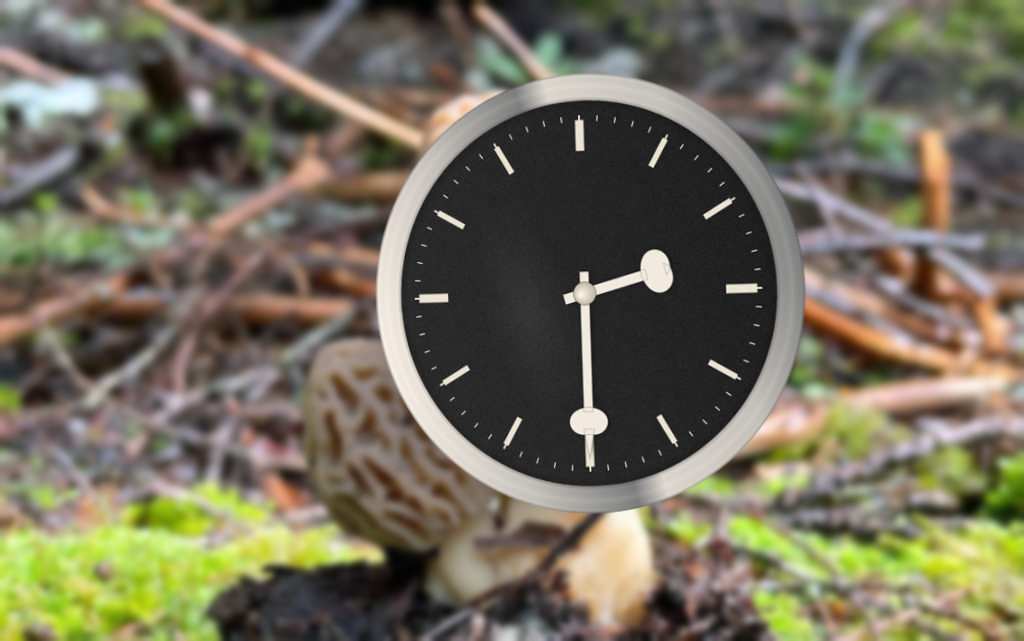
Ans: 2:30
